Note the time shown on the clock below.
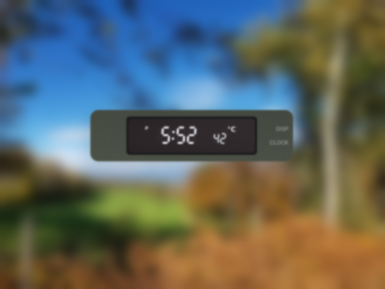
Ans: 5:52
